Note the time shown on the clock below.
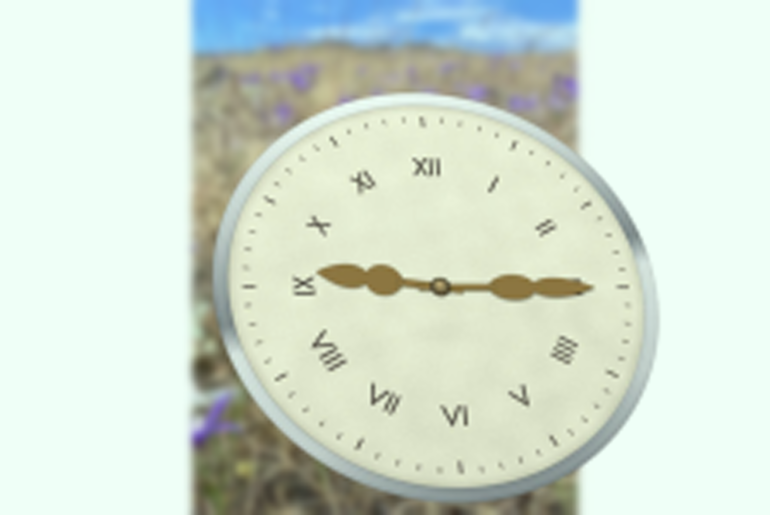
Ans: 9:15
